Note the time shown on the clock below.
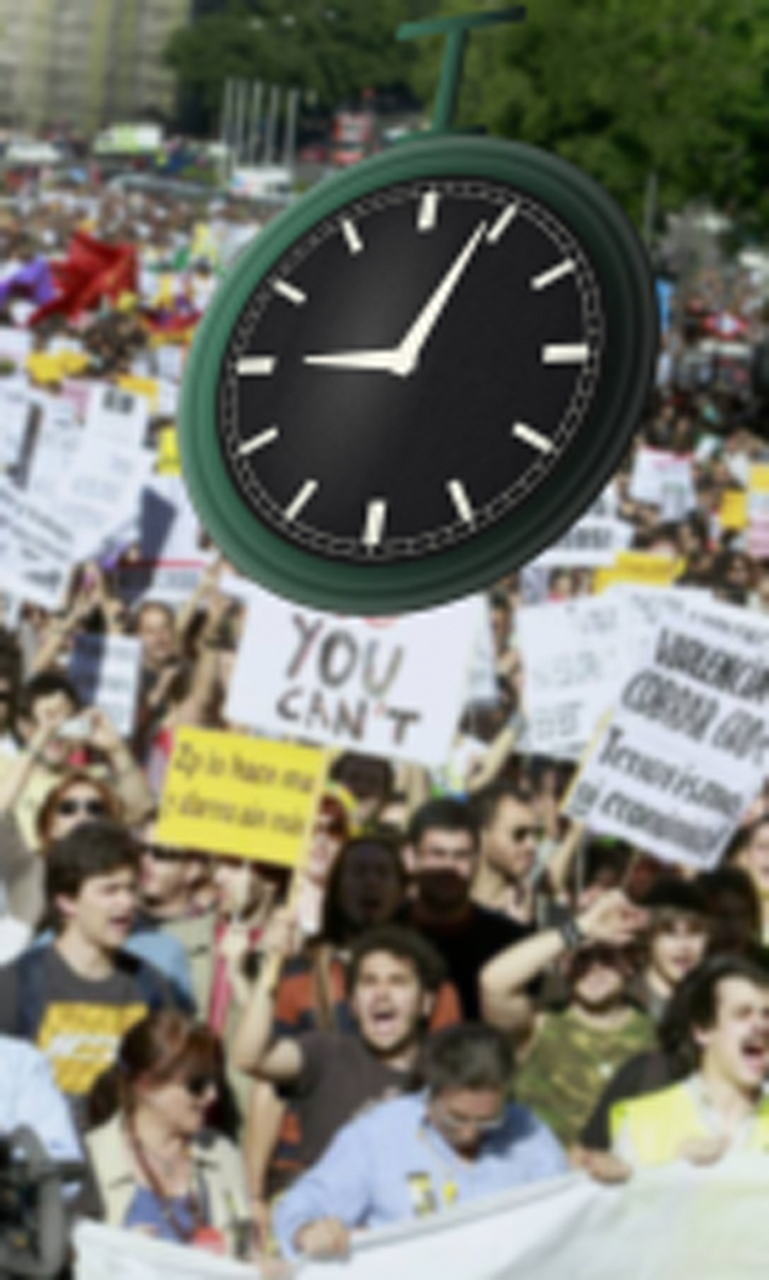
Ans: 9:04
